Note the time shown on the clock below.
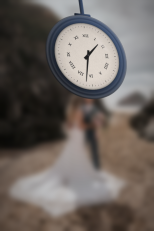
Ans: 1:32
